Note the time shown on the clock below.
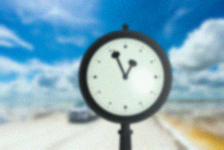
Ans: 12:56
